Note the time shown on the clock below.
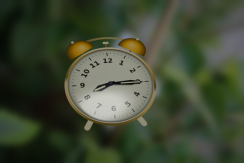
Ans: 8:15
